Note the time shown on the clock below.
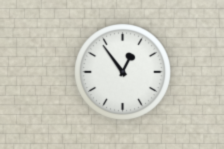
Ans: 12:54
